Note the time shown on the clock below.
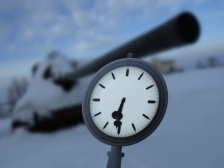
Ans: 6:31
